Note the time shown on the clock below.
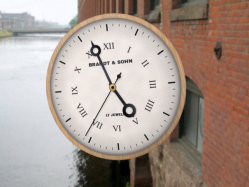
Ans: 4:56:36
